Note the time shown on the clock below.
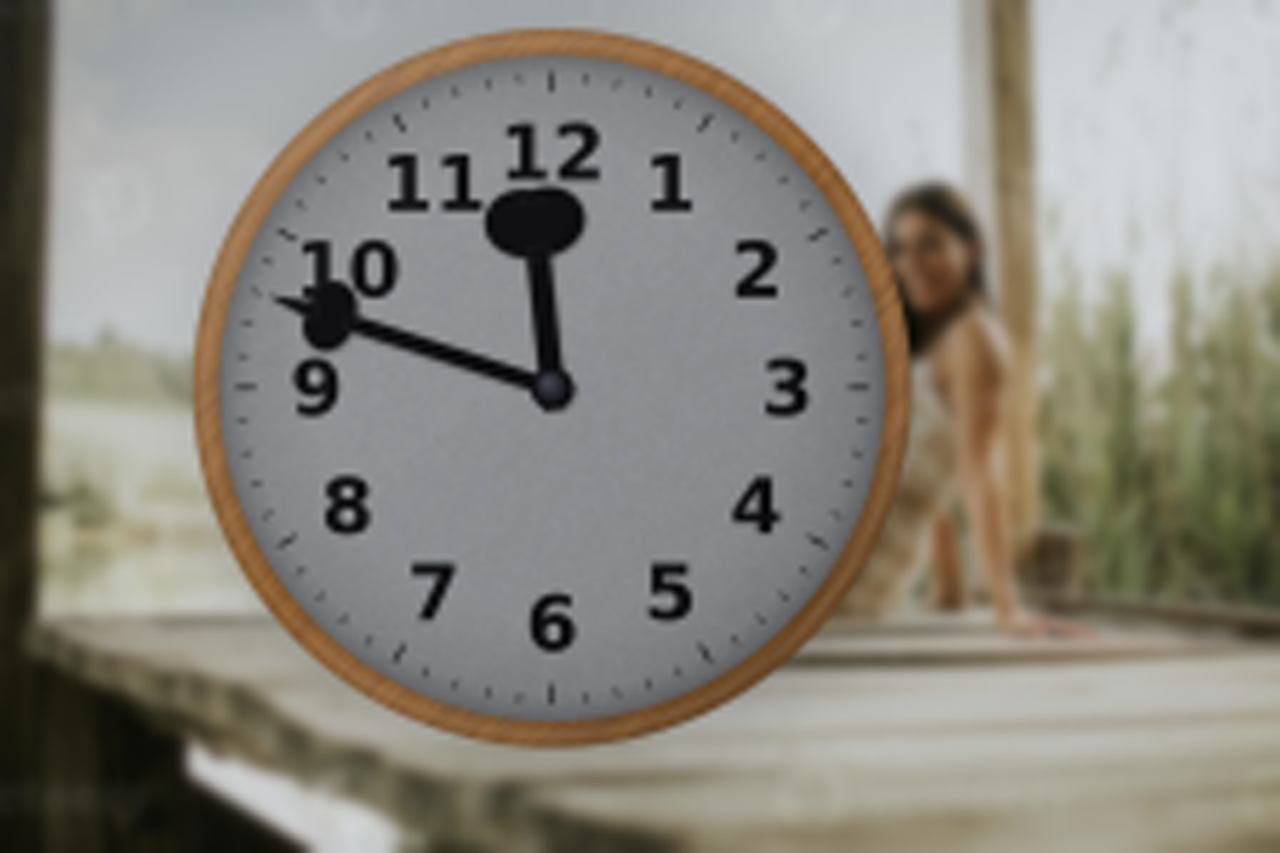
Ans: 11:48
